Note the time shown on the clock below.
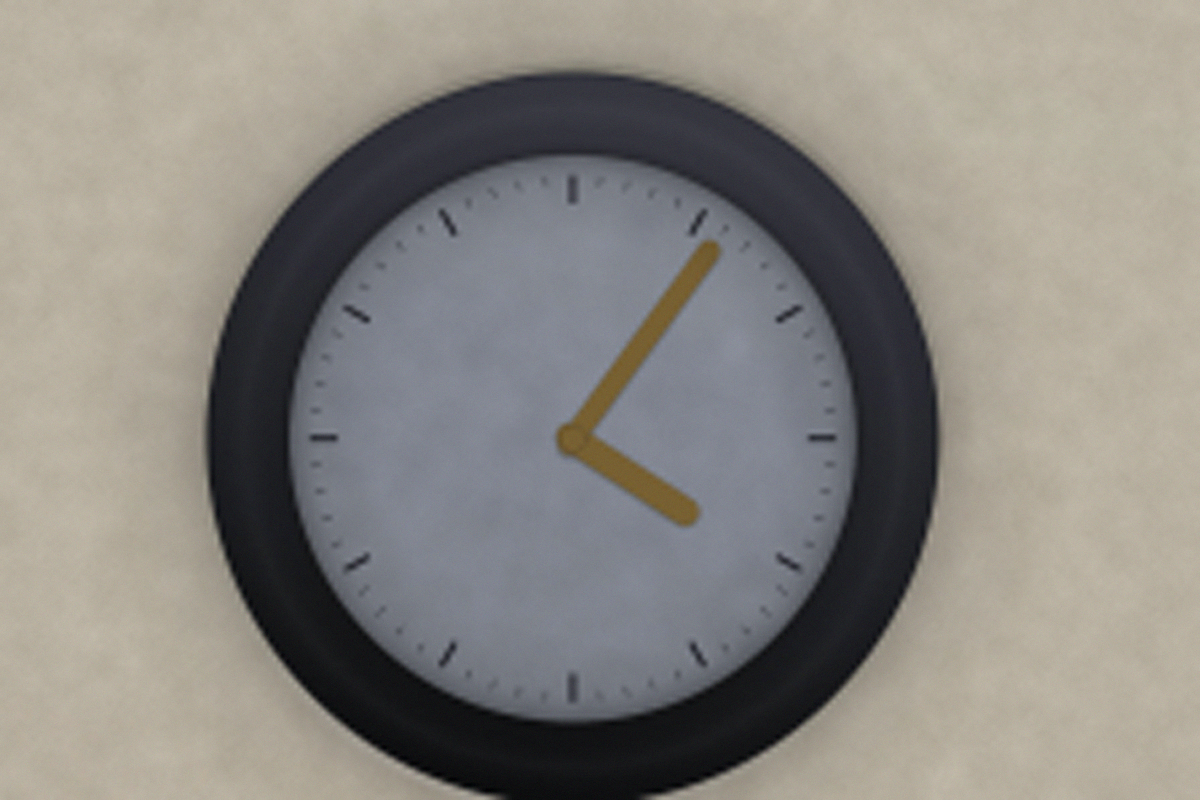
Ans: 4:06
